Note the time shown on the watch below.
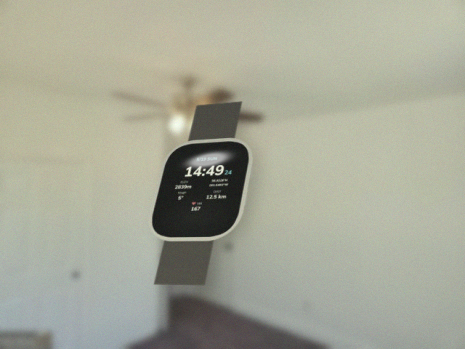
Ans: 14:49
